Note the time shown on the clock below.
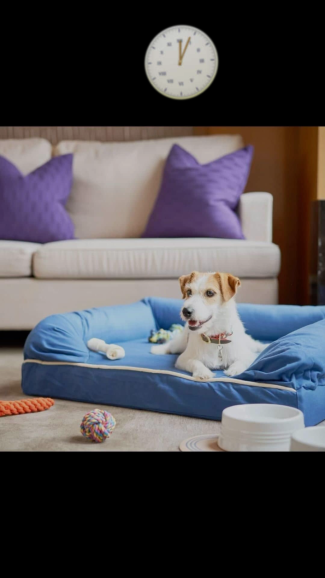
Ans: 12:04
